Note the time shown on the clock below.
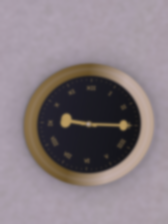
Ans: 9:15
